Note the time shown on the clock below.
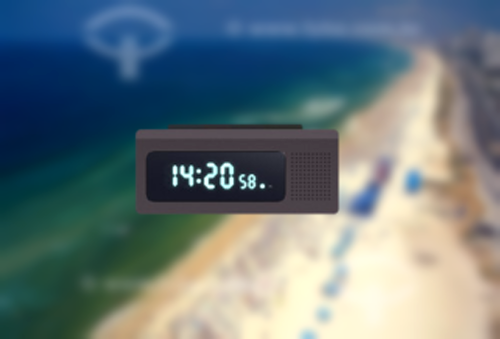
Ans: 14:20:58
